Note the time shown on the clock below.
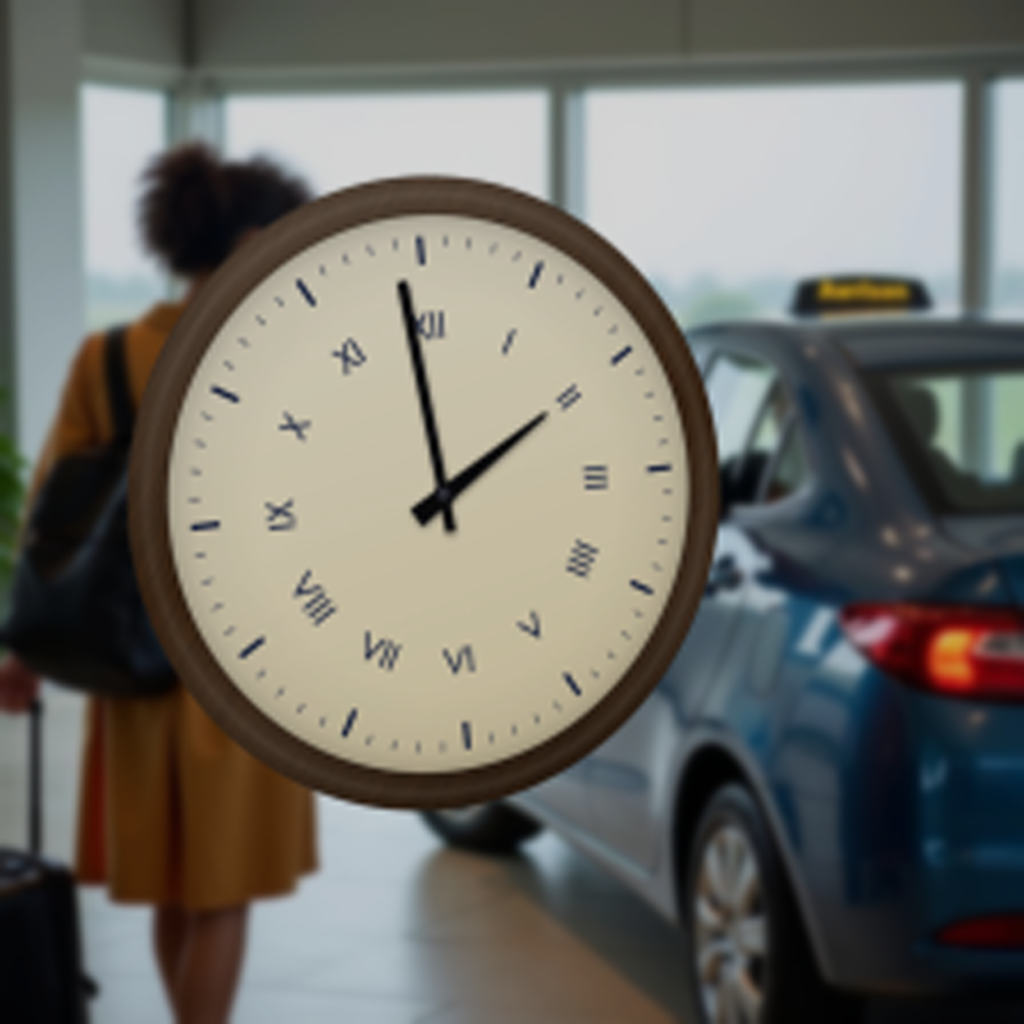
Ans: 1:59
